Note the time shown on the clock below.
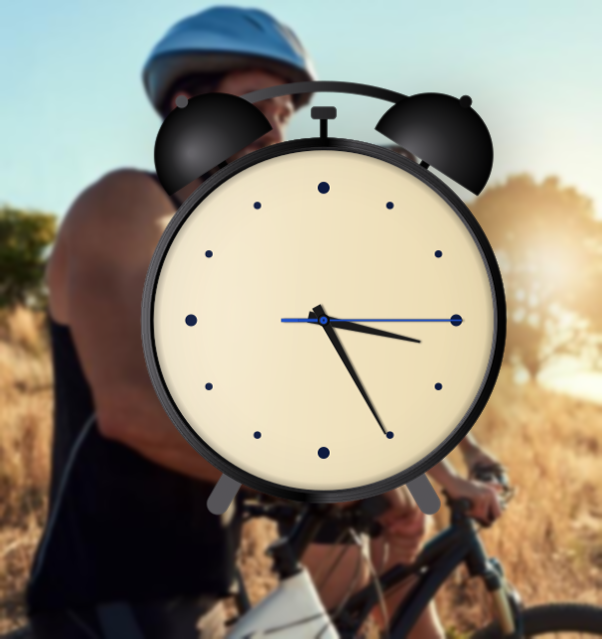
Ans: 3:25:15
